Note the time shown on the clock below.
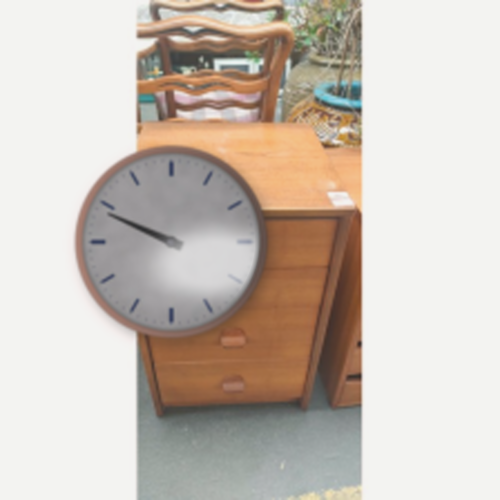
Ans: 9:49
